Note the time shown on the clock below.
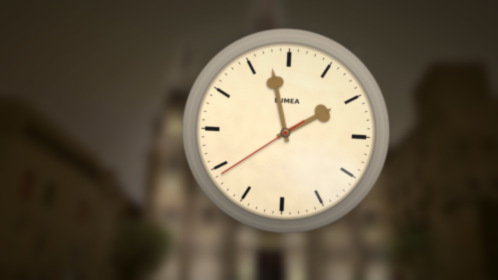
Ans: 1:57:39
